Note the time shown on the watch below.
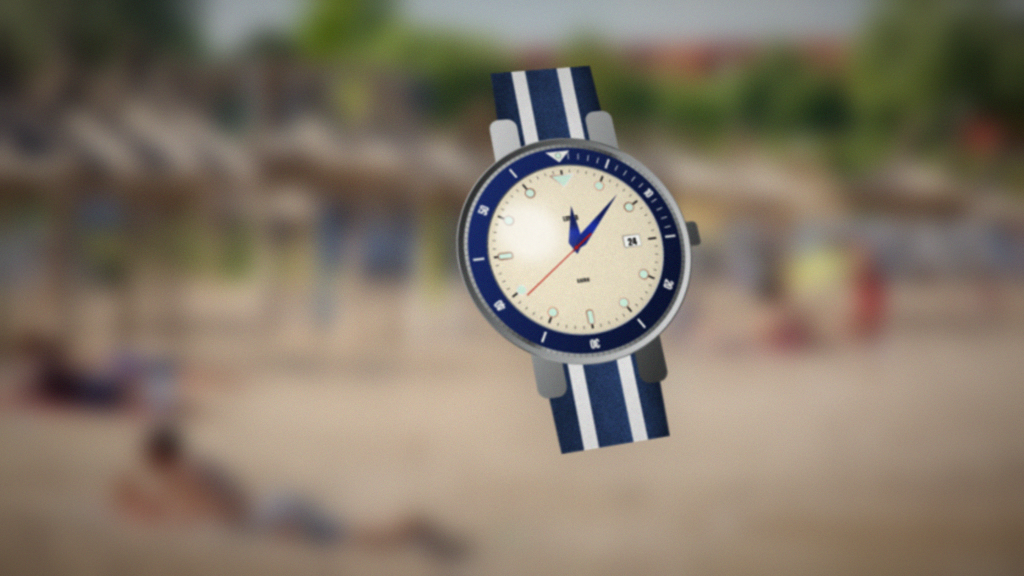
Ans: 12:07:39
